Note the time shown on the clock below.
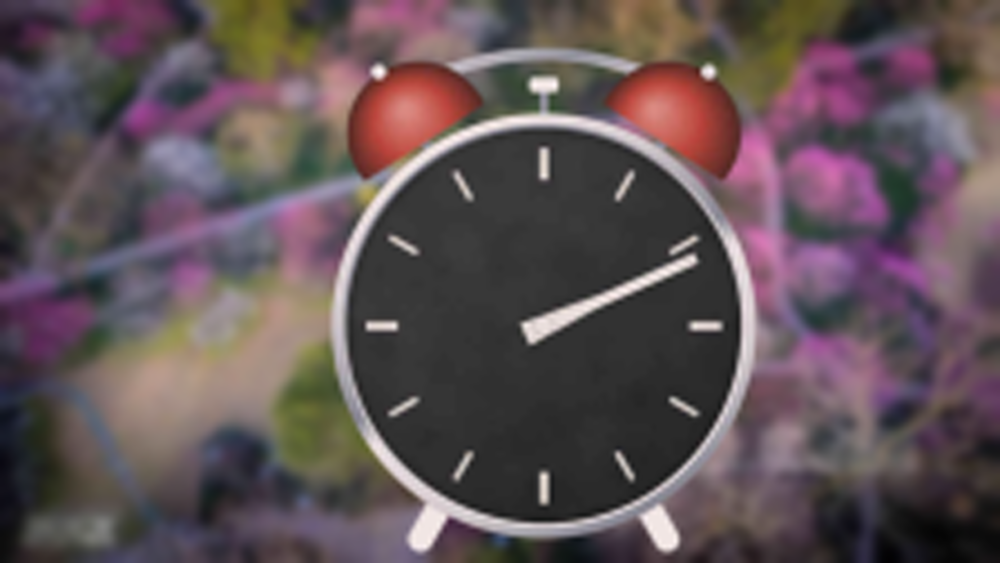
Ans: 2:11
